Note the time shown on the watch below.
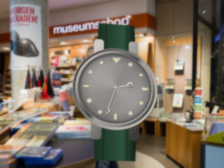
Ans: 2:33
